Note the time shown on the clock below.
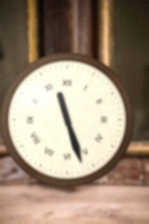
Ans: 11:27
